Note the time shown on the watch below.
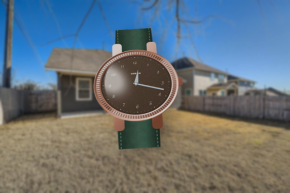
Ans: 12:18
